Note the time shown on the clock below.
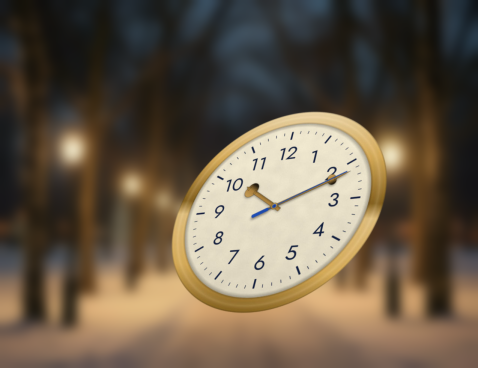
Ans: 10:11:11
